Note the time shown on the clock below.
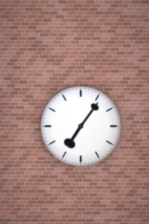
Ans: 7:06
